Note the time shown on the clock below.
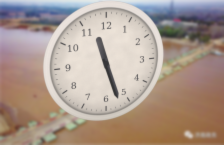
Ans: 11:27
